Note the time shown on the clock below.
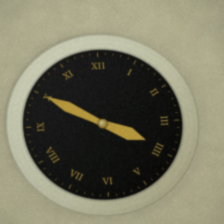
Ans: 3:50
